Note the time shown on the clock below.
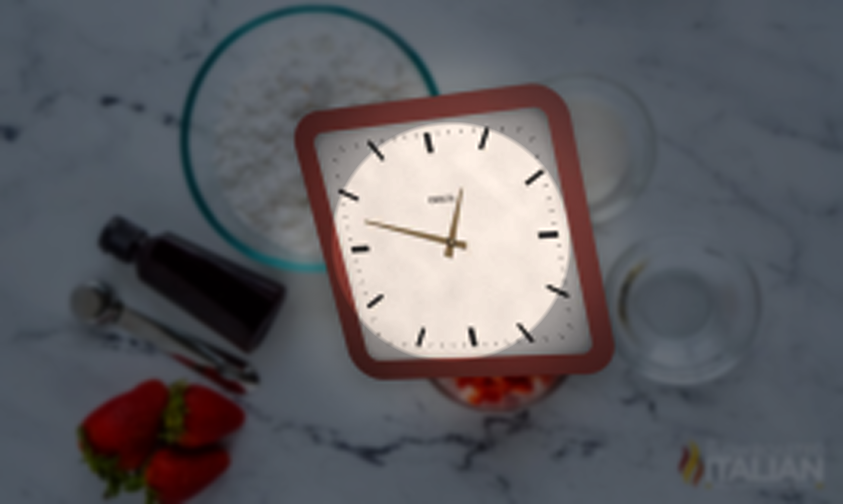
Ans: 12:48
